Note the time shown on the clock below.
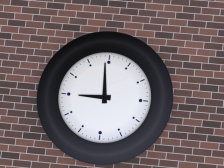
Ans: 8:59
